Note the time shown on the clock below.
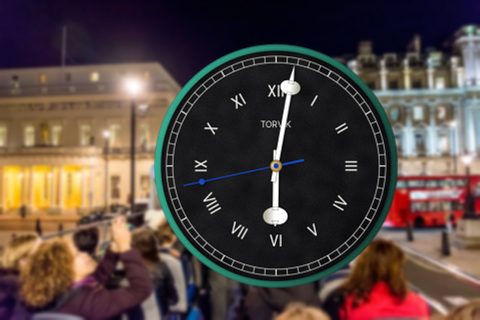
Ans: 6:01:43
